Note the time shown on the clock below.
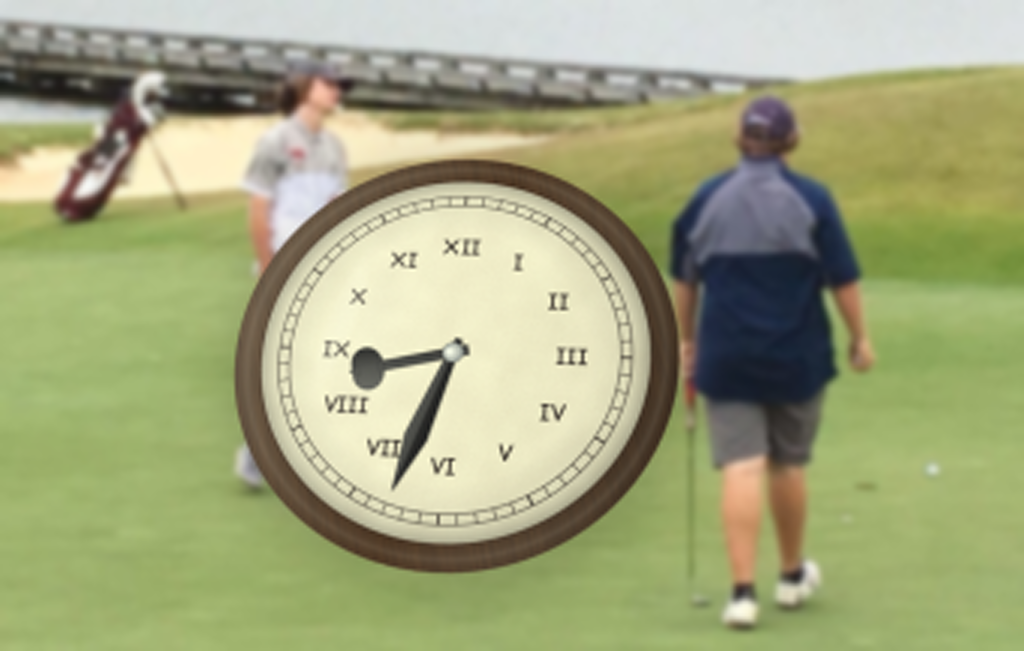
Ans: 8:33
